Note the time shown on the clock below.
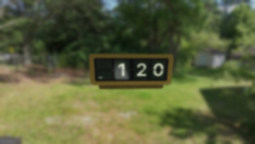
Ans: 1:20
